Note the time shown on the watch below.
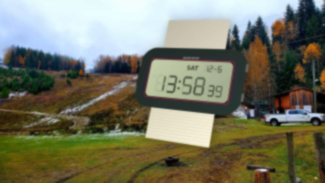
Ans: 13:58:39
